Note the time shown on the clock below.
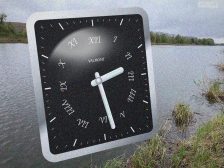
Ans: 2:28
